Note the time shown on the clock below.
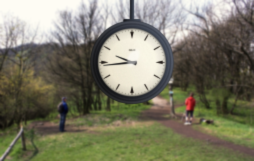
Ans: 9:44
